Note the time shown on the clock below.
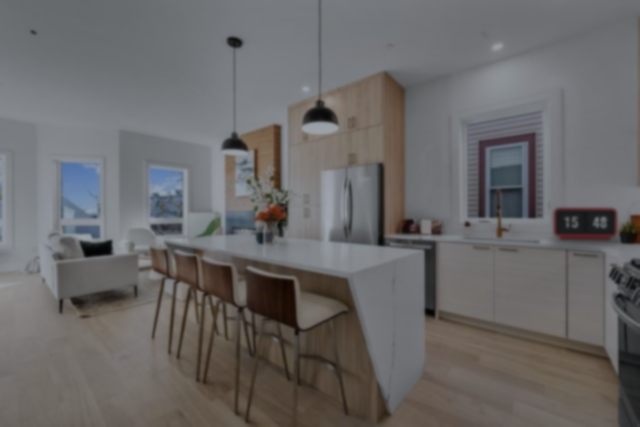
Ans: 15:48
